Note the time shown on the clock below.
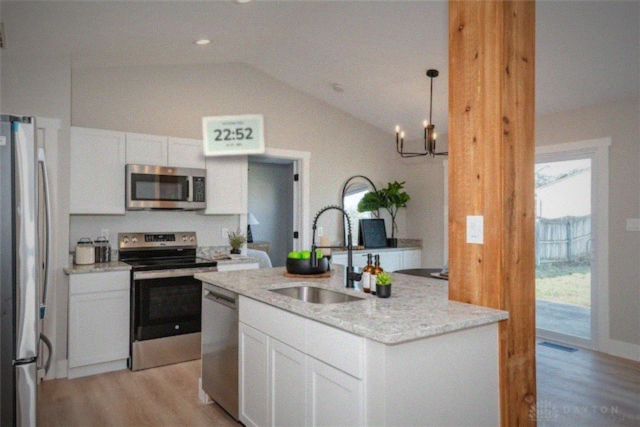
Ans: 22:52
